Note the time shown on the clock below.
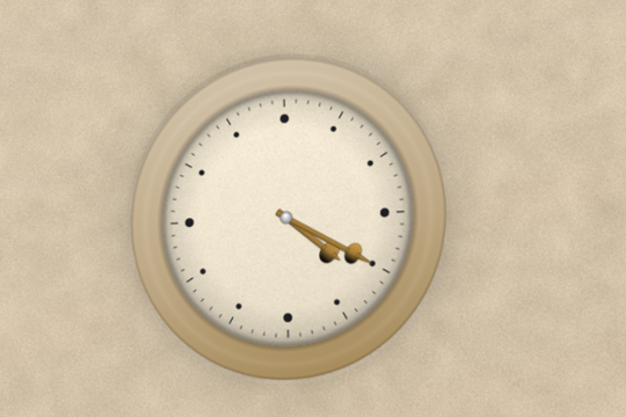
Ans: 4:20
